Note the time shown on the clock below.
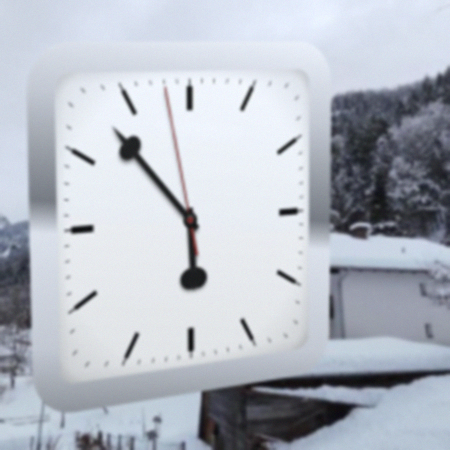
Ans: 5:52:58
